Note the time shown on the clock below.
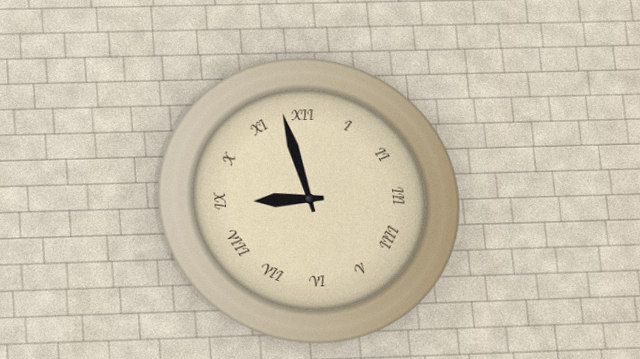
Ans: 8:58
